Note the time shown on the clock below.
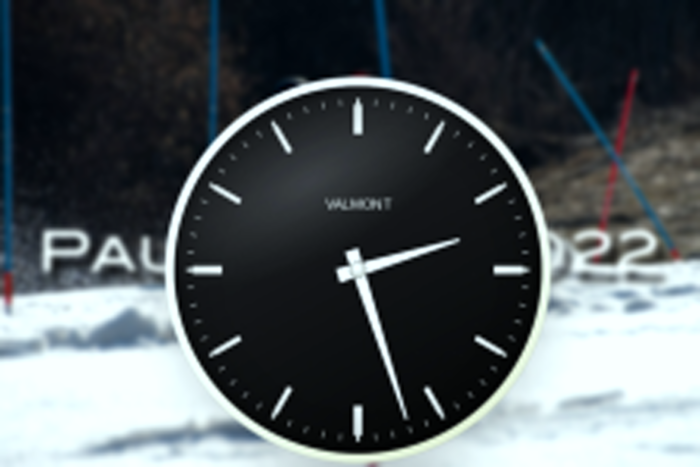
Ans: 2:27
